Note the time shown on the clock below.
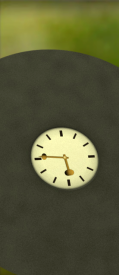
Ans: 5:46
